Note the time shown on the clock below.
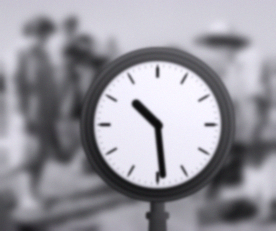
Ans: 10:29
